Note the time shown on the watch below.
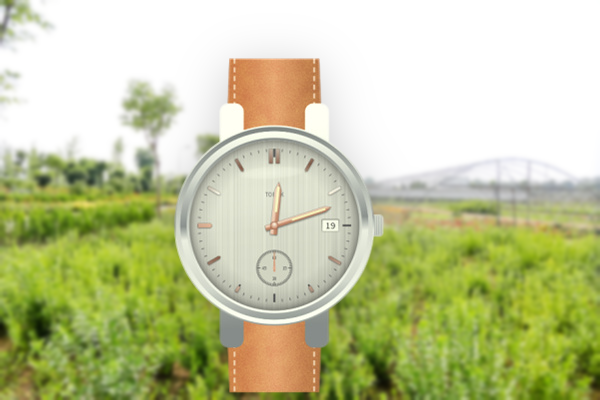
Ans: 12:12
